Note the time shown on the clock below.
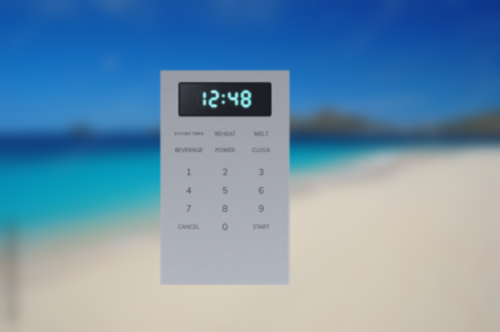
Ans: 12:48
